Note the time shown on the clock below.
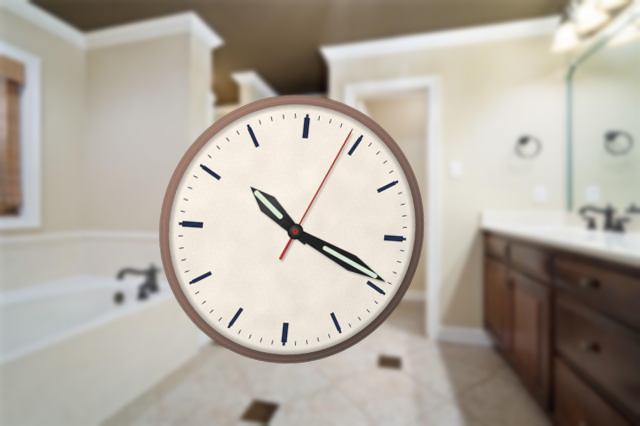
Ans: 10:19:04
